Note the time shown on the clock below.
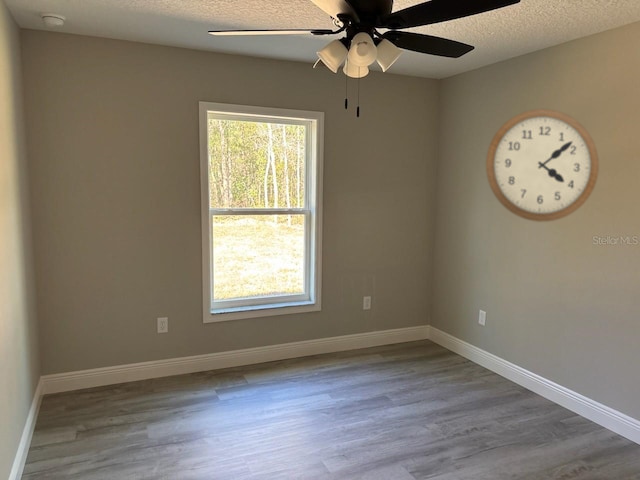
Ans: 4:08
